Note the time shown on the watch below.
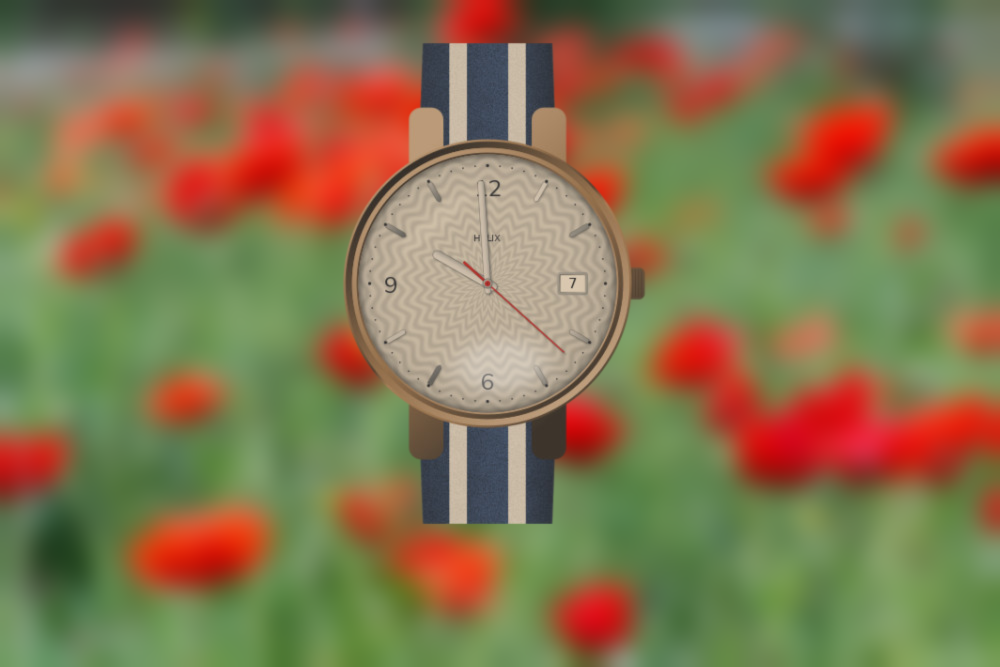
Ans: 9:59:22
